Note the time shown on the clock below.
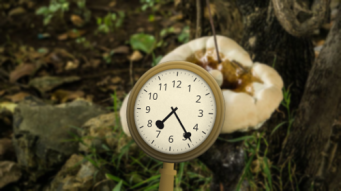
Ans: 7:24
